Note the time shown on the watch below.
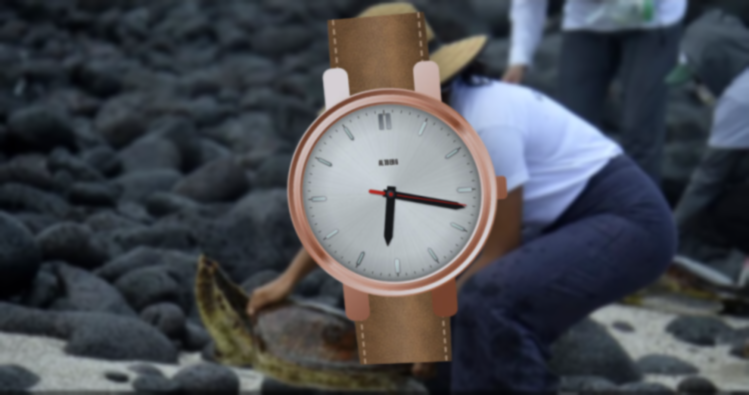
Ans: 6:17:17
